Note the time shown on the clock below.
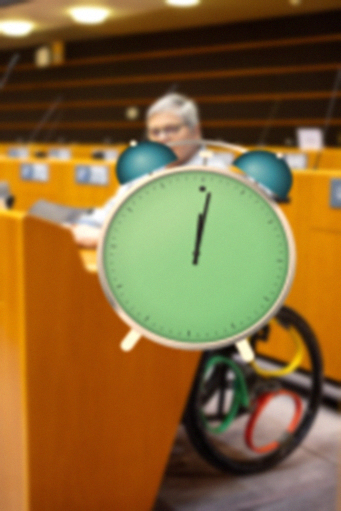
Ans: 12:01
